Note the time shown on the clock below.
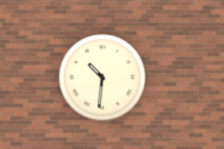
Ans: 10:31
